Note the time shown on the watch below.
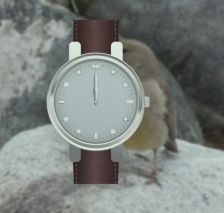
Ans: 12:00
